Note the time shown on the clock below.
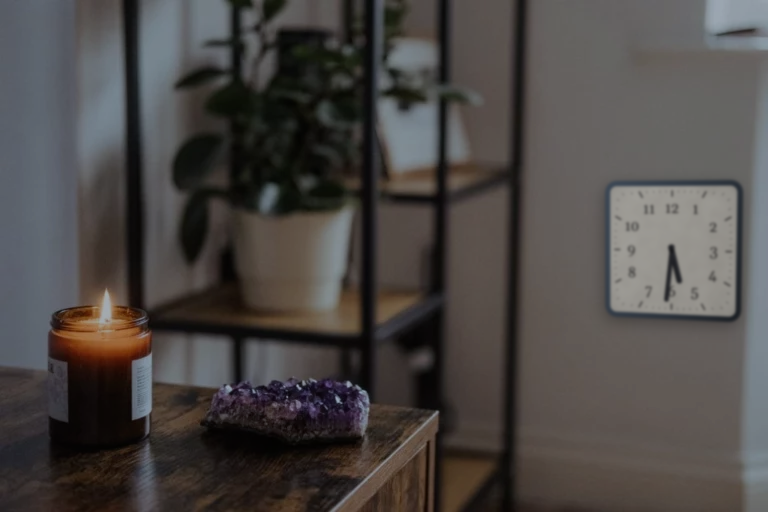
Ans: 5:31
